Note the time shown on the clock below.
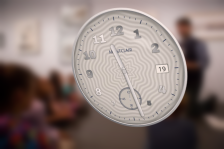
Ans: 11:28
